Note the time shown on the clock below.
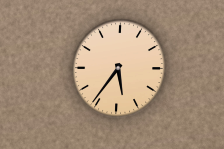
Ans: 5:36
